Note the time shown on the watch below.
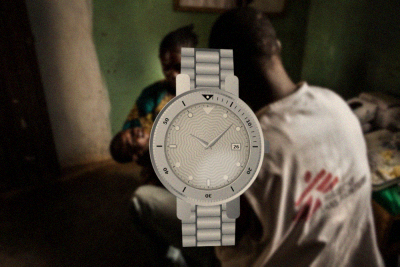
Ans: 10:08
